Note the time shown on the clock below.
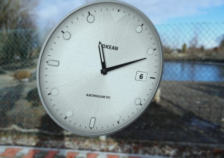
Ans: 11:11
